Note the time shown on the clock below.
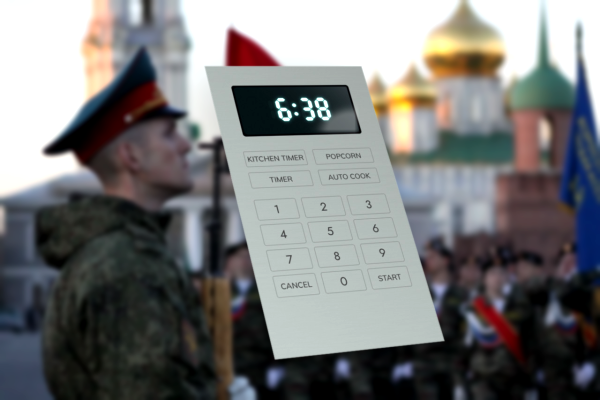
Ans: 6:38
